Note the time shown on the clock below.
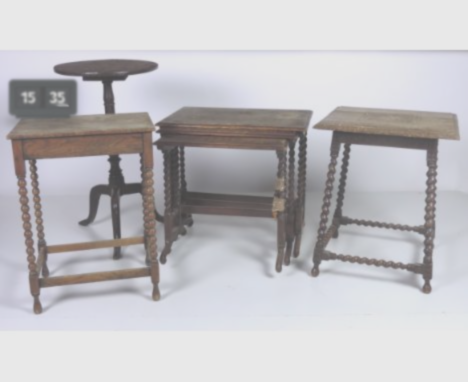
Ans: 15:35
